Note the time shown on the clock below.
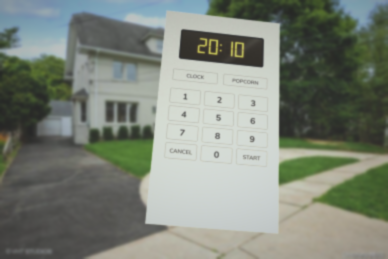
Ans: 20:10
